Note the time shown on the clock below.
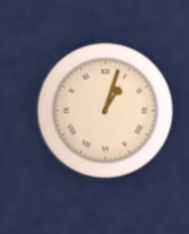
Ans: 1:03
